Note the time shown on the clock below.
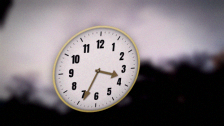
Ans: 3:34
